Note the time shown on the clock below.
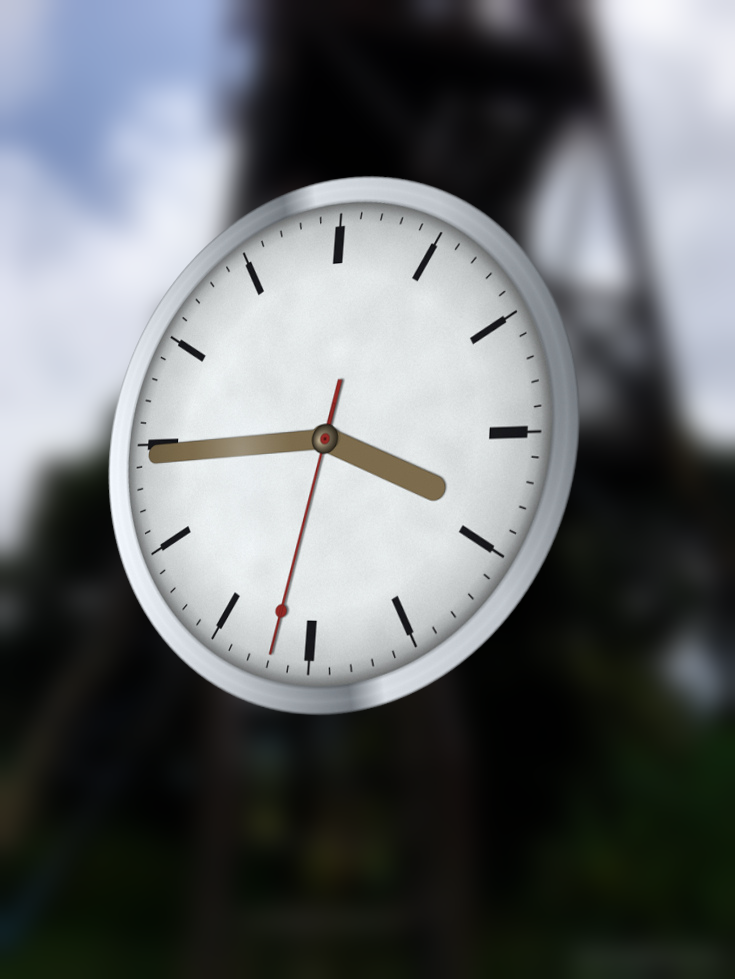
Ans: 3:44:32
